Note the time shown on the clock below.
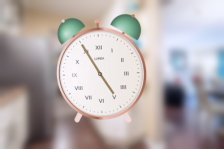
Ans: 4:55
